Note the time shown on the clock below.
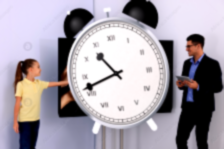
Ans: 10:42
